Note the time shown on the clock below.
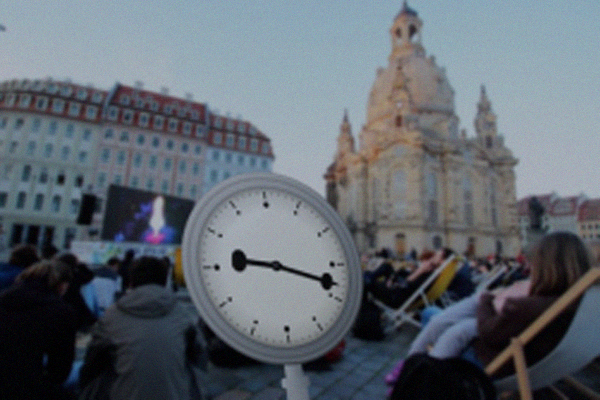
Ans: 9:18
